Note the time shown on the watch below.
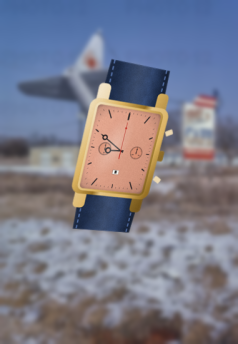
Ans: 8:50
